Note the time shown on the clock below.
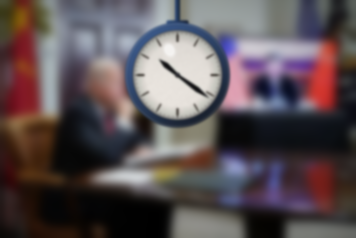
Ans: 10:21
